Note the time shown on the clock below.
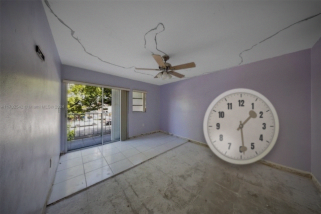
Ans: 1:29
